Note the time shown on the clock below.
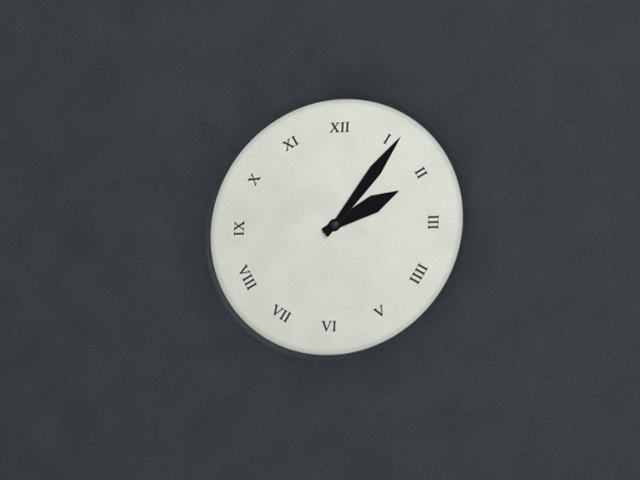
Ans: 2:06
